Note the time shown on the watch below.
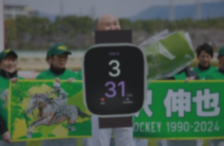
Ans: 3:31
